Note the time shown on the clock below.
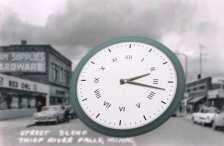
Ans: 2:17
